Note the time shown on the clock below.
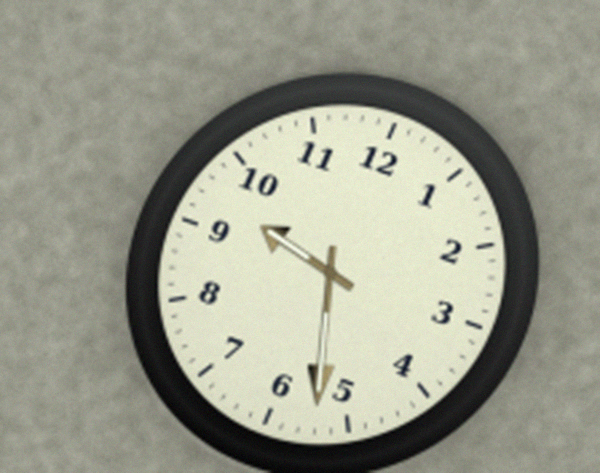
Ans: 9:27
